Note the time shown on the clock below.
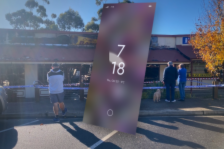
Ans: 7:18
